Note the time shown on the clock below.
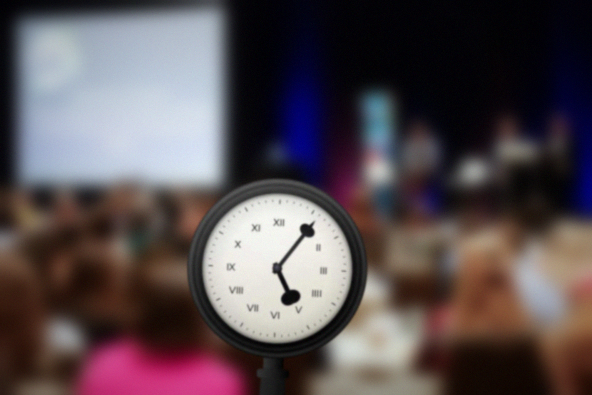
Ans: 5:06
